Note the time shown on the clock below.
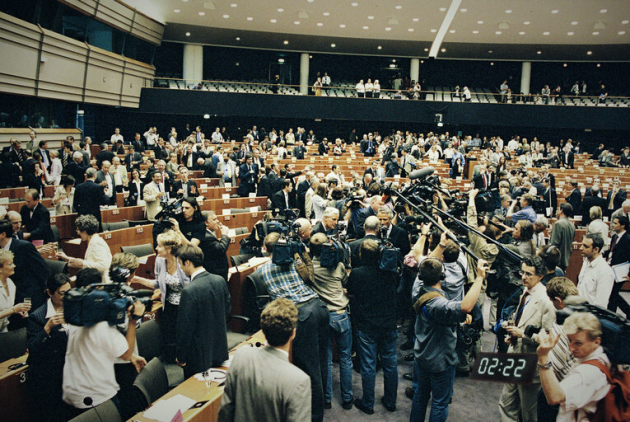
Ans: 2:22
